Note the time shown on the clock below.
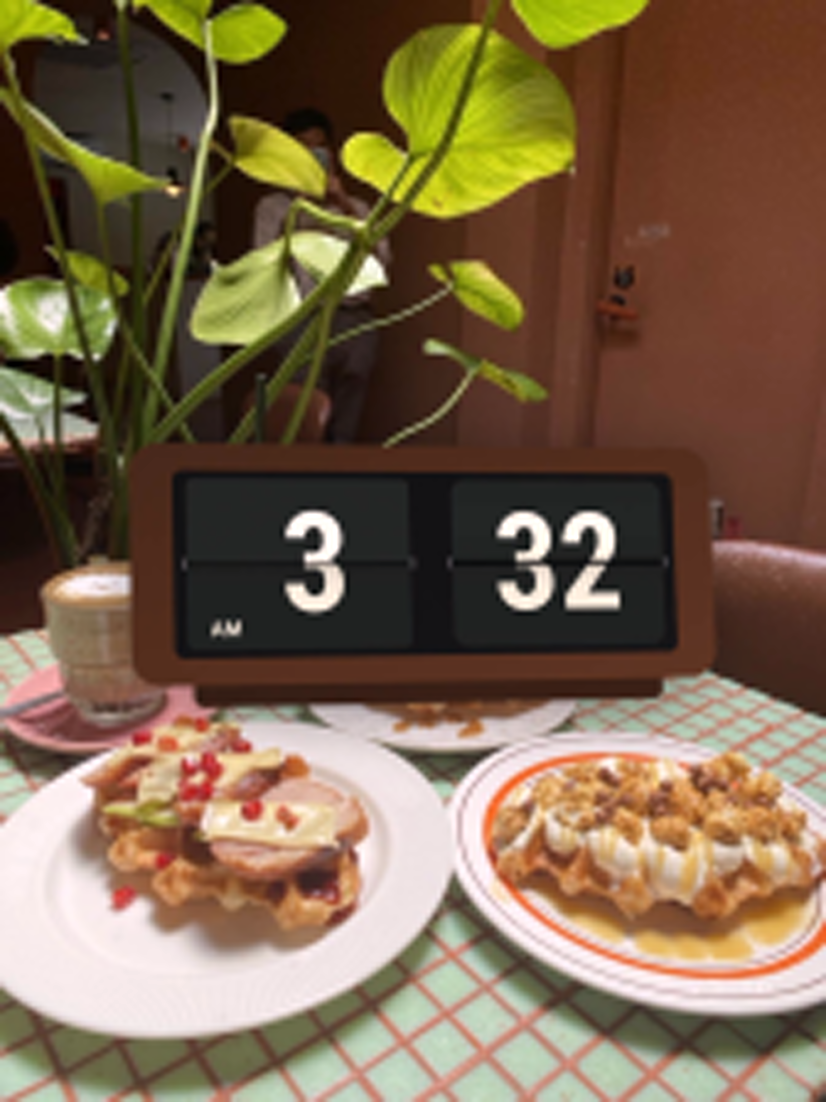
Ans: 3:32
